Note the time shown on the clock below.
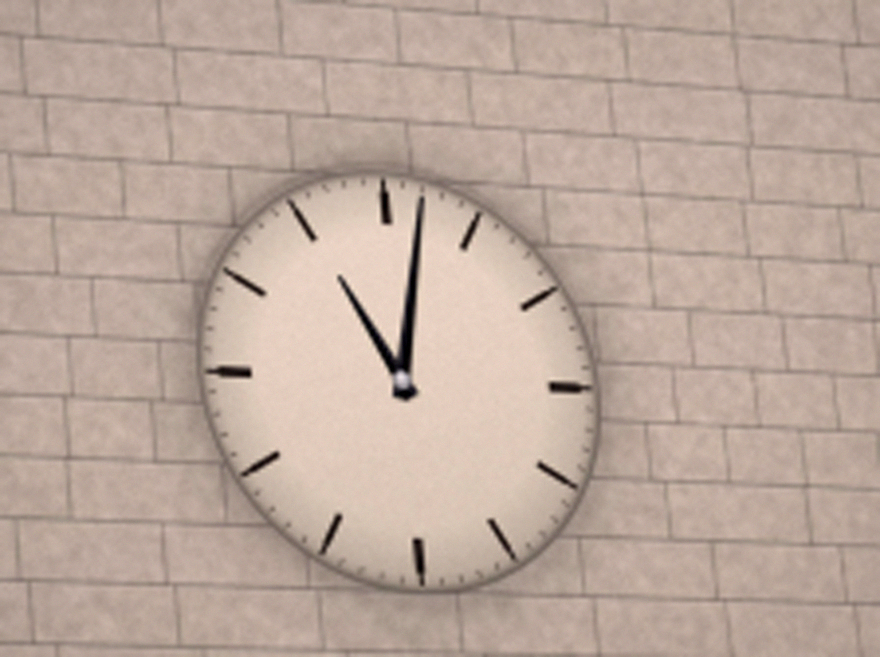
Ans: 11:02
